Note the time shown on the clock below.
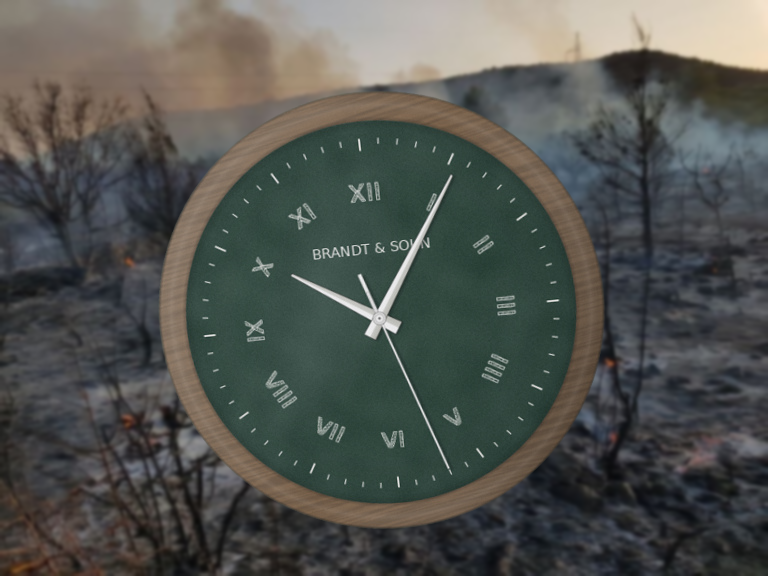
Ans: 10:05:27
